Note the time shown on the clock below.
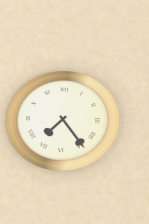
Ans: 7:24
